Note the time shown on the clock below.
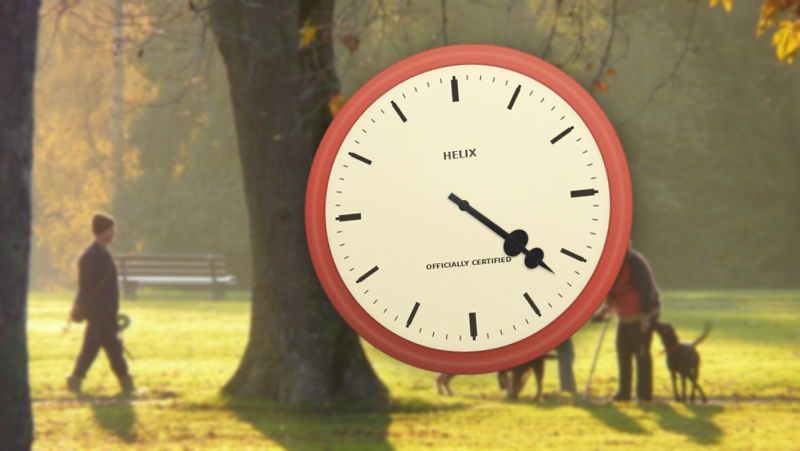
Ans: 4:22
